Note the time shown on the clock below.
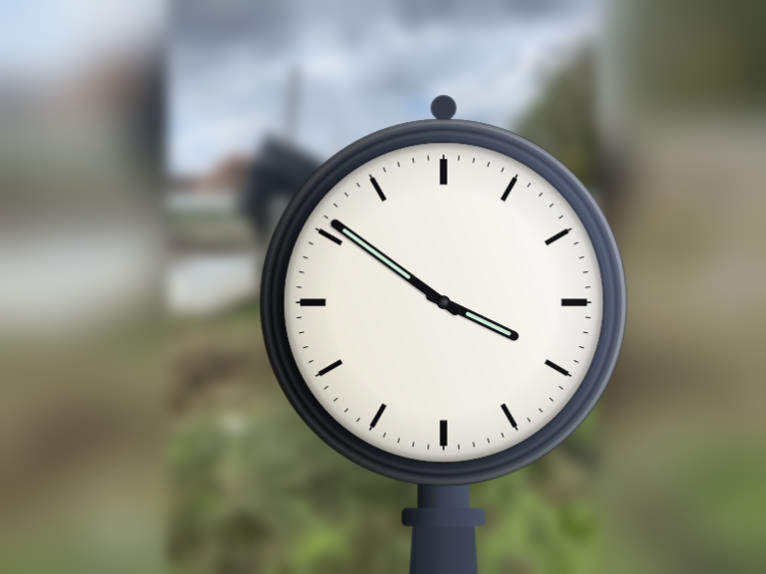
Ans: 3:51
